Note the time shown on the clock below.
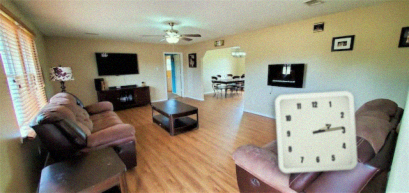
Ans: 2:14
